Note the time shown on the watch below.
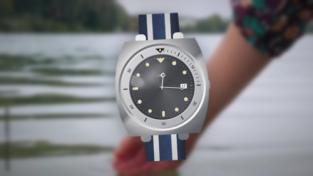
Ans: 12:16
